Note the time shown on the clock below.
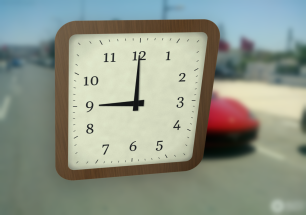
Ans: 9:00
